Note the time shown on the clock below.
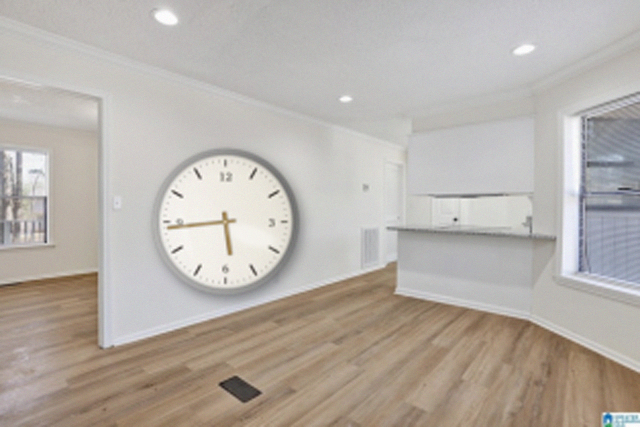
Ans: 5:44
